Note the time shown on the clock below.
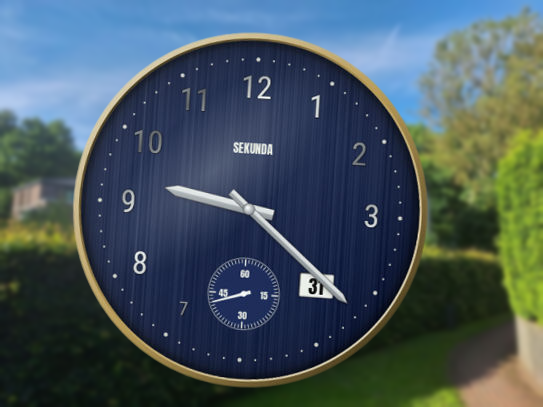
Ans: 9:21:42
